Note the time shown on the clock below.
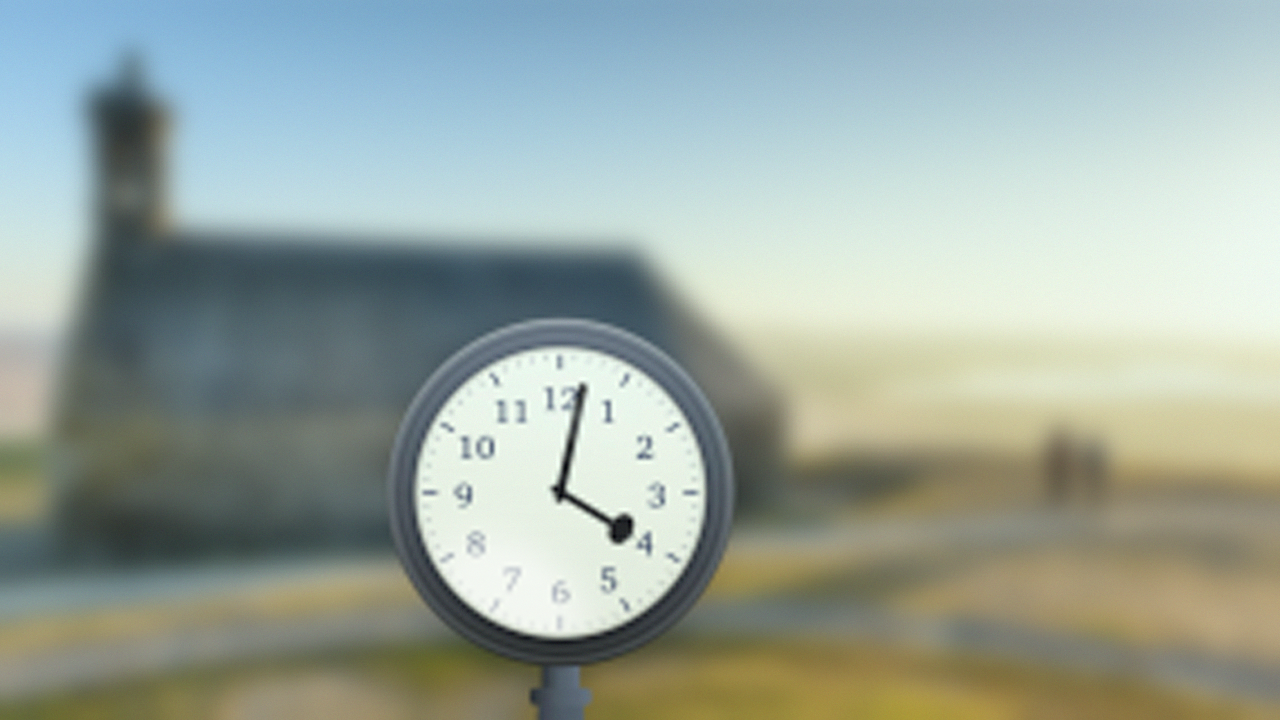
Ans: 4:02
